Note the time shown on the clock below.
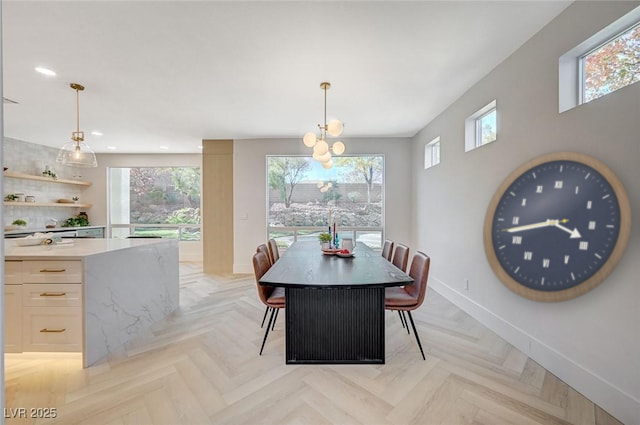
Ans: 3:42:43
